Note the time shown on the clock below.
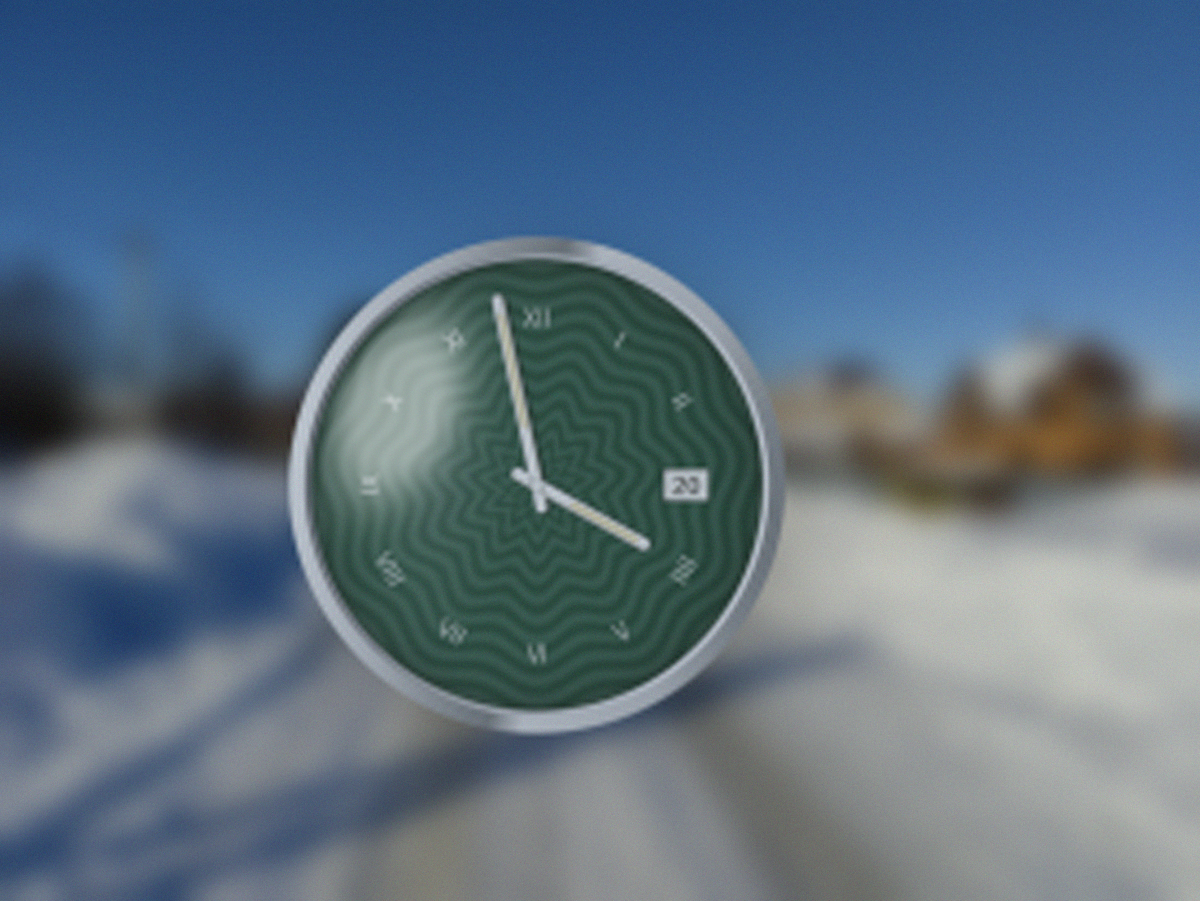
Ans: 3:58
